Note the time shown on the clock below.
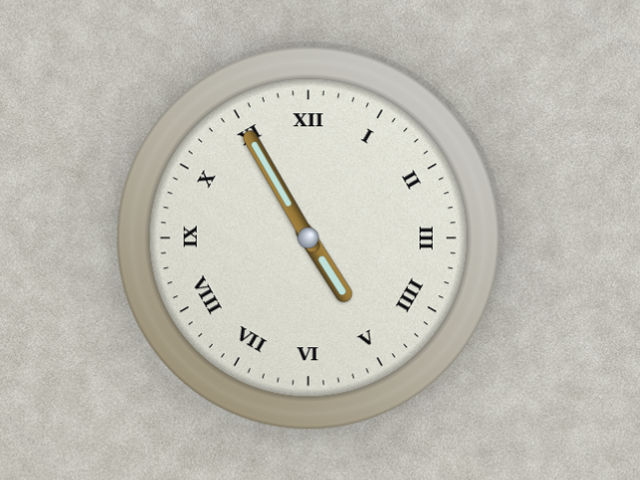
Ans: 4:55
